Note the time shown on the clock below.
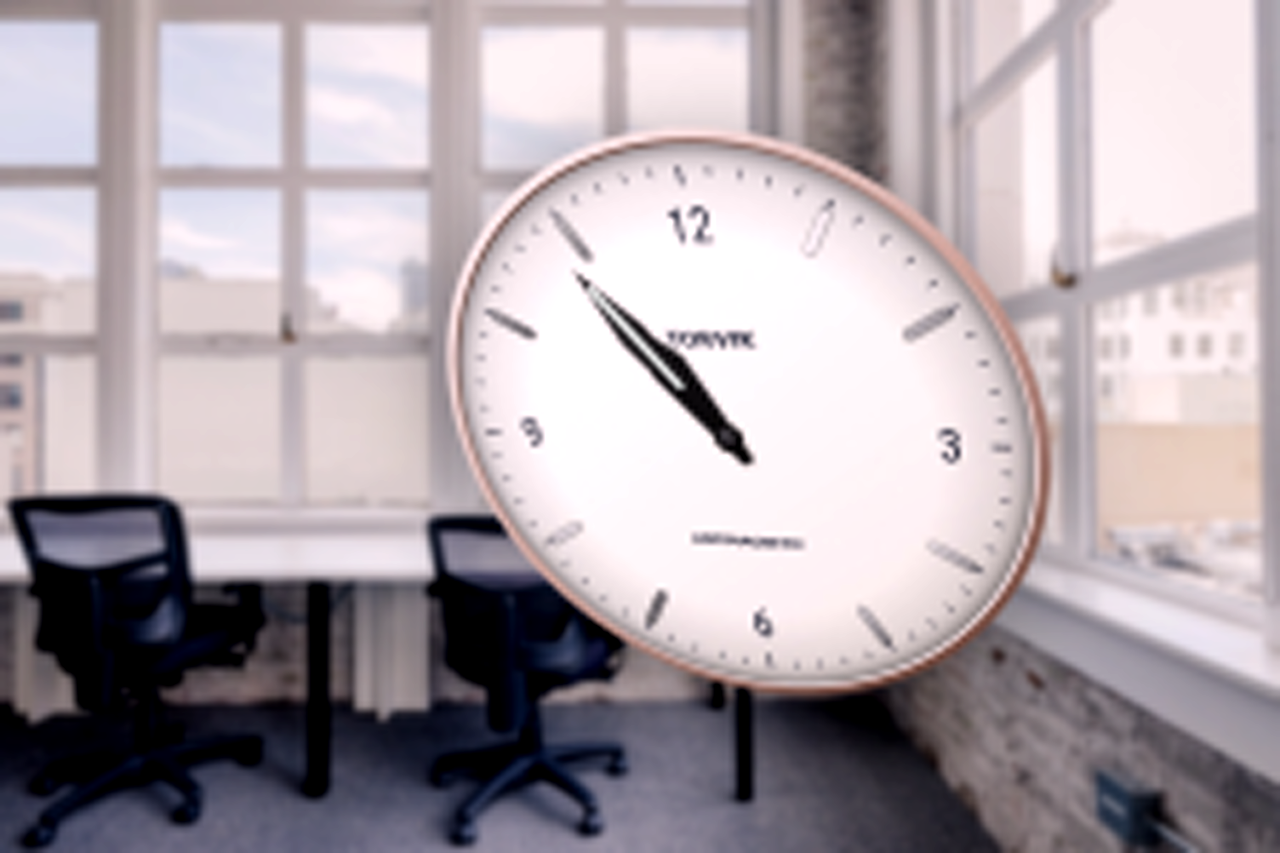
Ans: 10:54
